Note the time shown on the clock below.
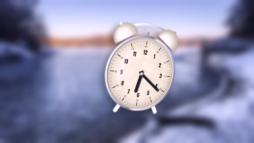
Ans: 6:21
